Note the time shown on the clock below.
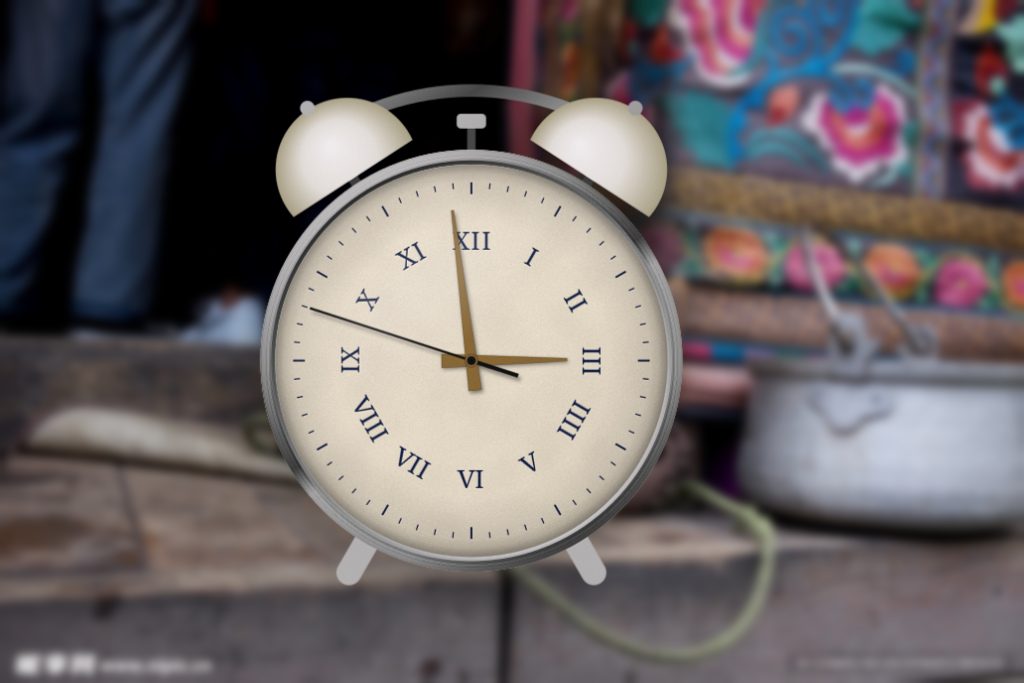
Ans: 2:58:48
